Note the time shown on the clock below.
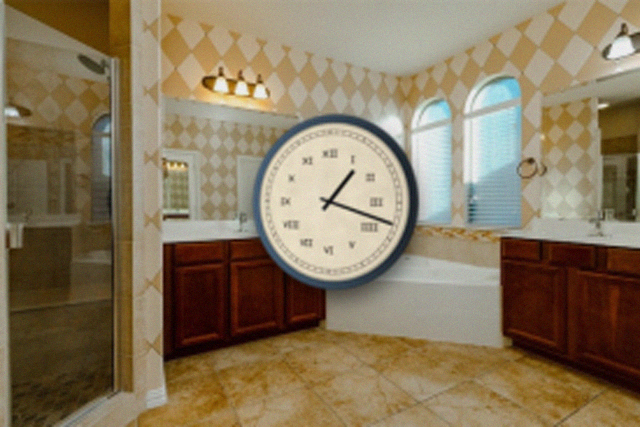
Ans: 1:18
